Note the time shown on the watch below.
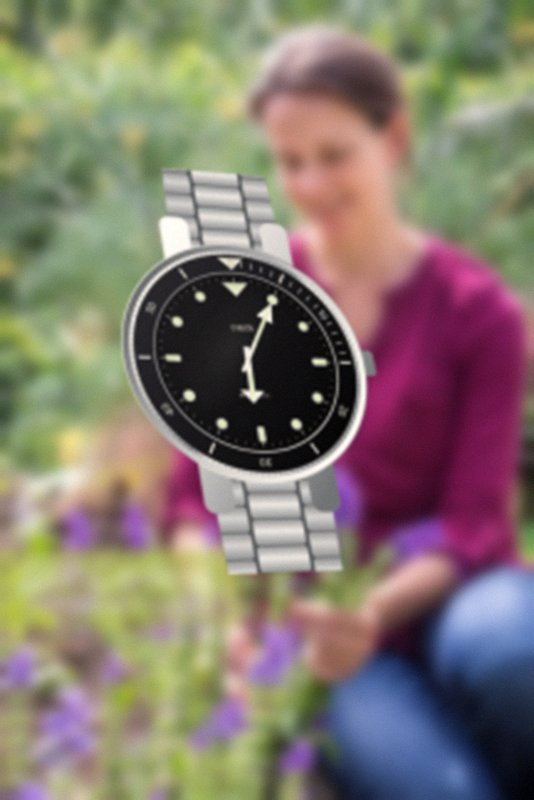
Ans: 6:05
